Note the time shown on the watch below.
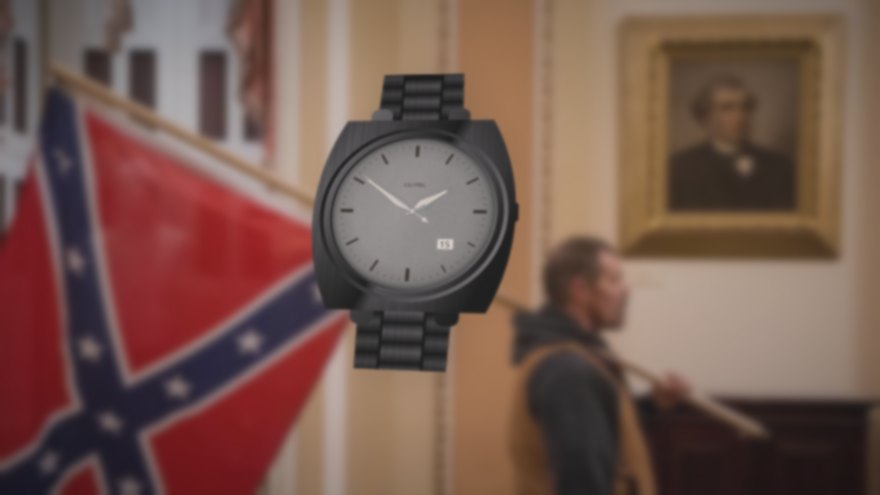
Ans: 1:50:51
